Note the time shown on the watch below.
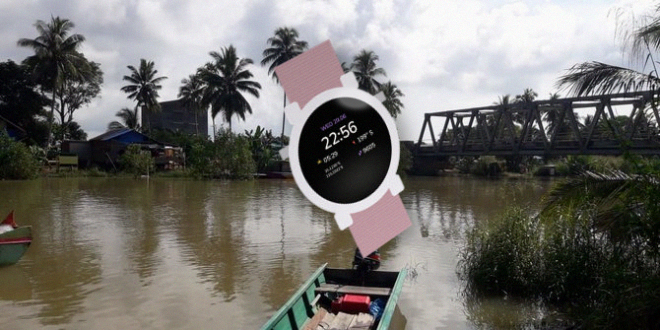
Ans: 22:56
